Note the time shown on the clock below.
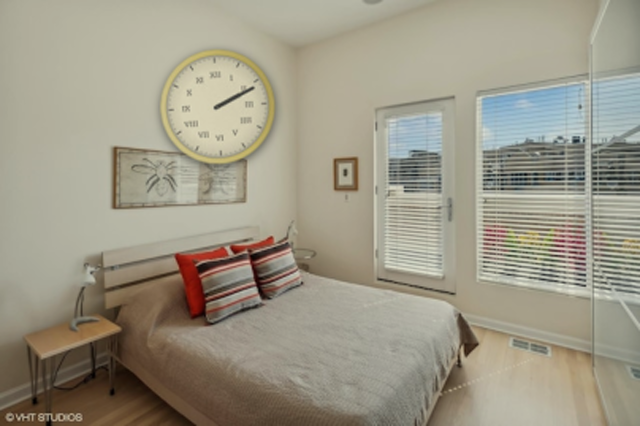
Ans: 2:11
